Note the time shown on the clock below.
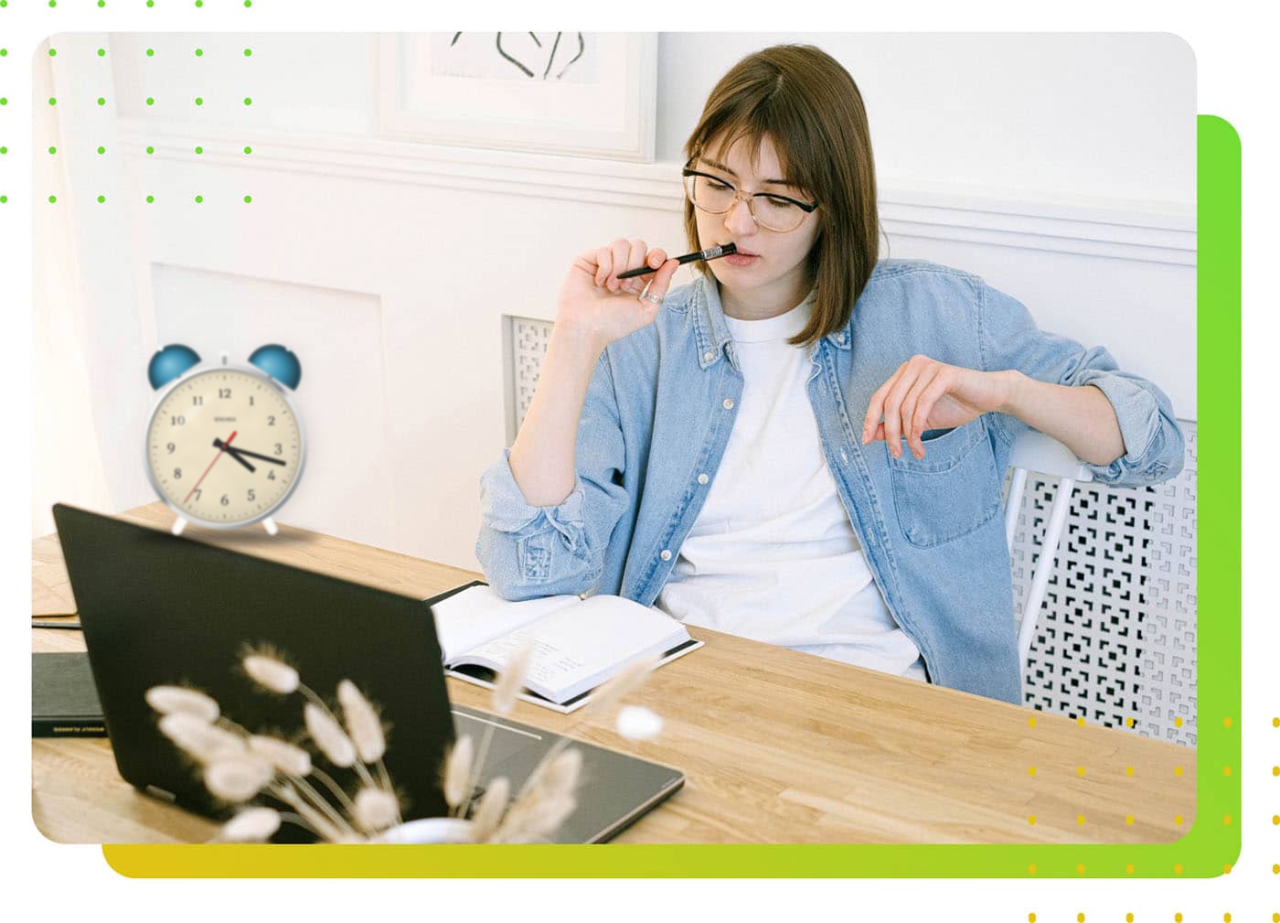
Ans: 4:17:36
